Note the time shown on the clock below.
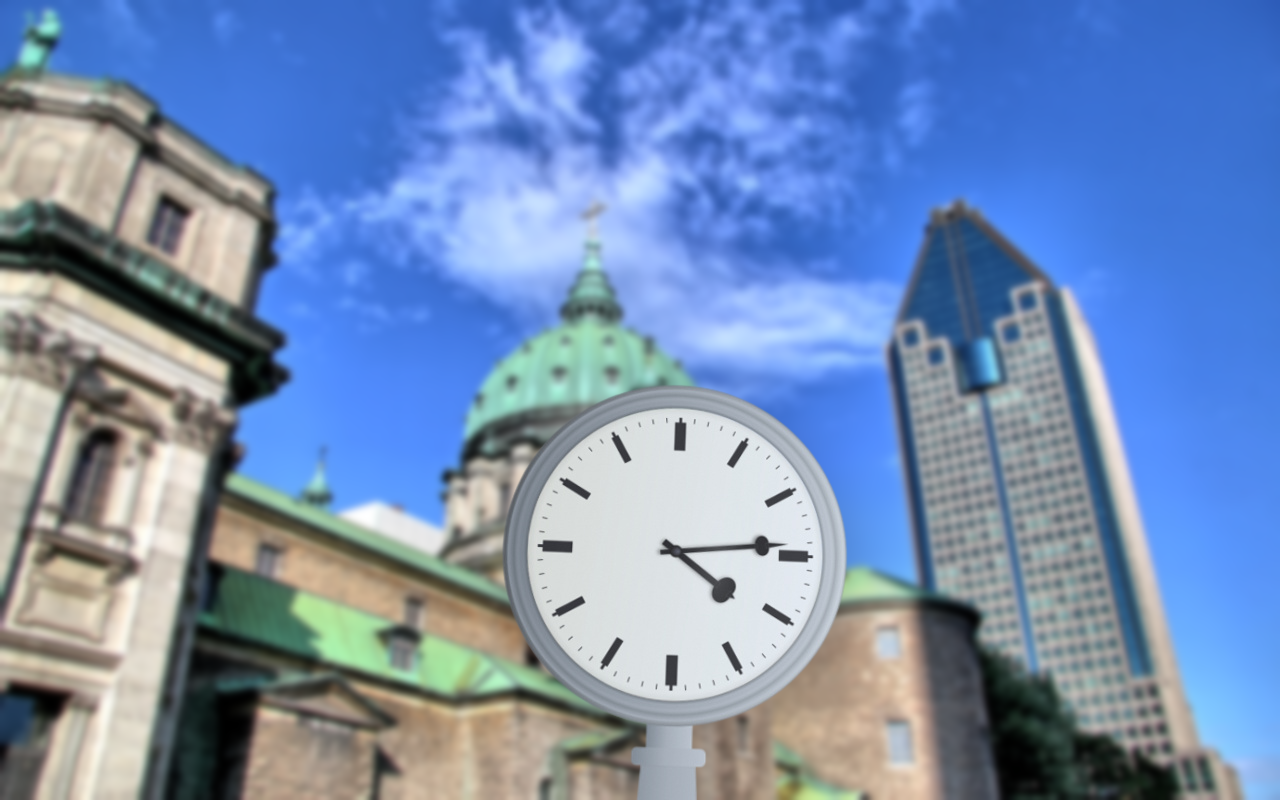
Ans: 4:14
